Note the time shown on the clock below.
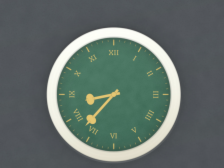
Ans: 8:37
